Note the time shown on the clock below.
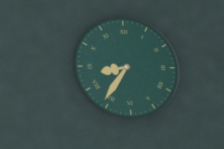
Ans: 8:36
